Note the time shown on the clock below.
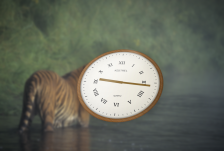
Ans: 9:16
